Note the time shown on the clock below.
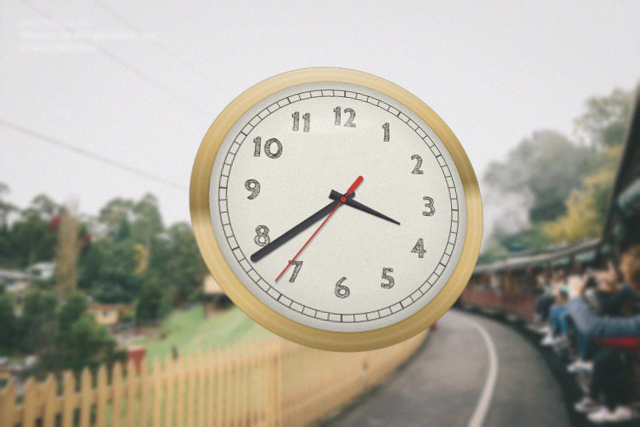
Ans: 3:38:36
